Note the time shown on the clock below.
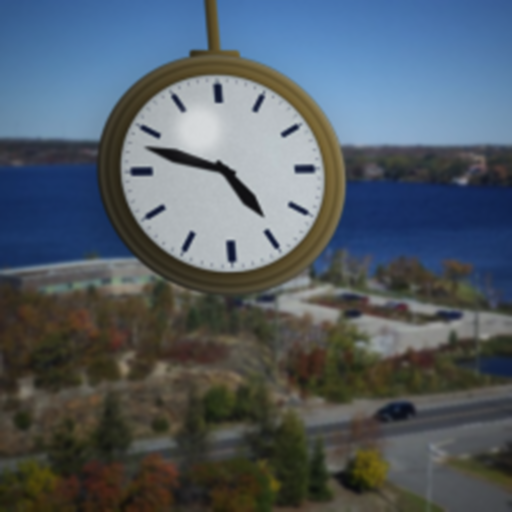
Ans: 4:48
